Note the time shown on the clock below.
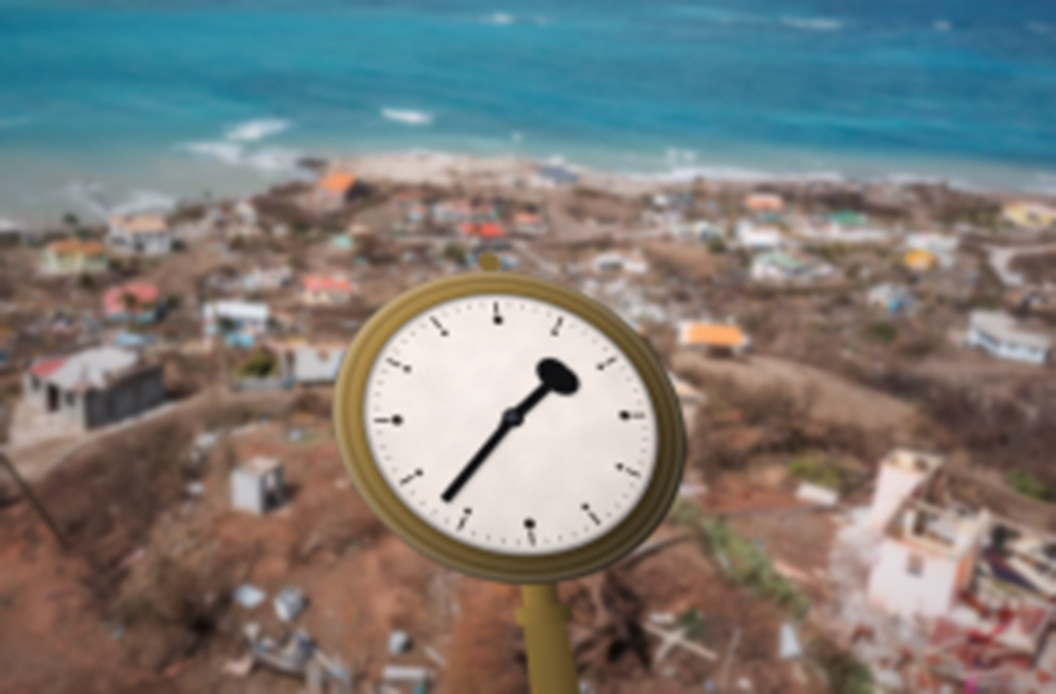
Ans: 1:37
